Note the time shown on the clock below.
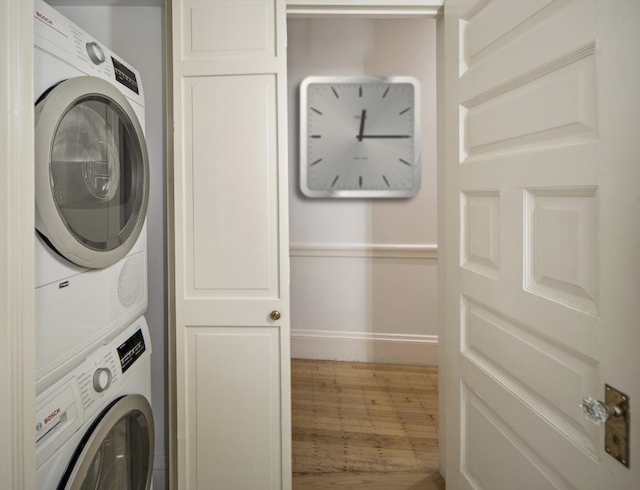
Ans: 12:15
